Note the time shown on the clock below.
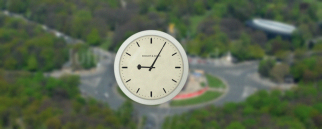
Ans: 9:05
